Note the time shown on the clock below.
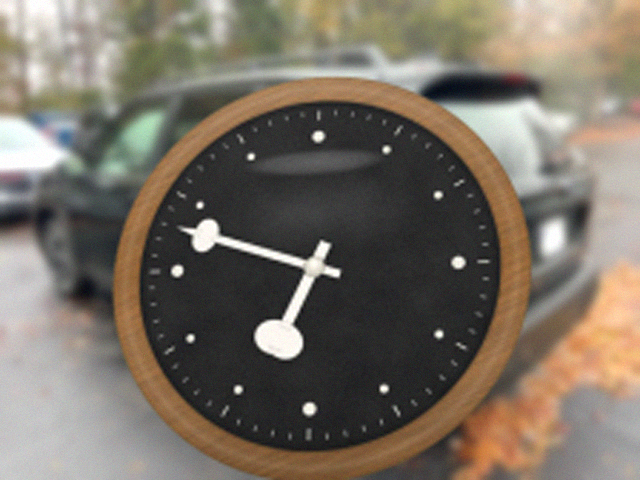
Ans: 6:48
